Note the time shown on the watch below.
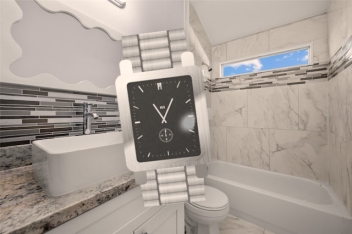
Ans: 11:05
